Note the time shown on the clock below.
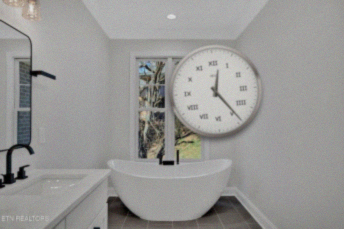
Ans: 12:24
